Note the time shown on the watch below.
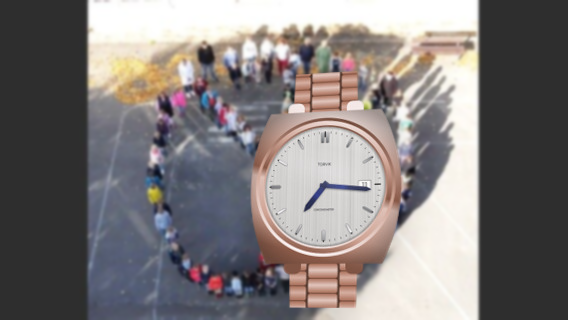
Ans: 7:16
